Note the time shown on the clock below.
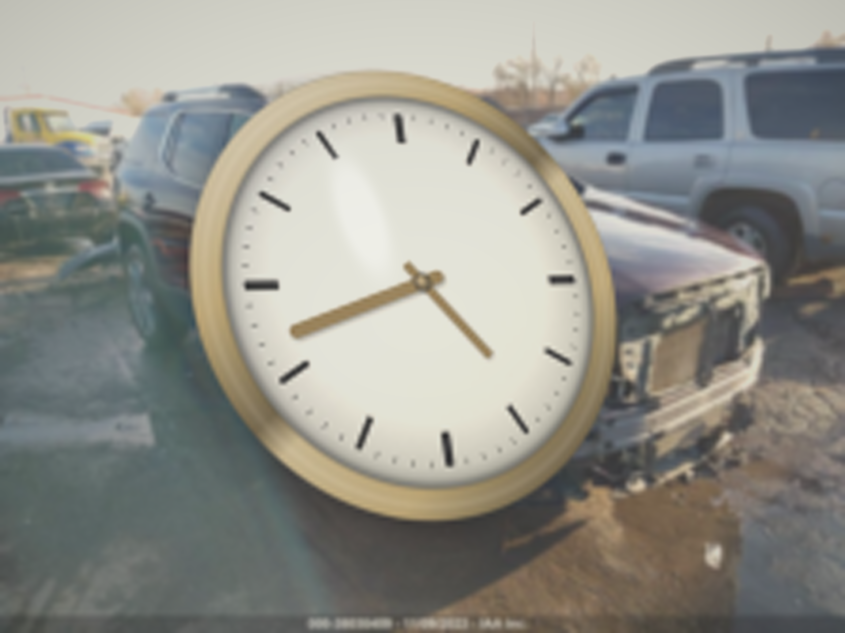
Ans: 4:42
